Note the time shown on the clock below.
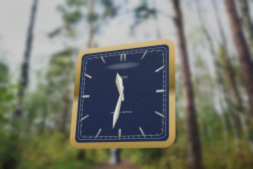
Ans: 11:32
